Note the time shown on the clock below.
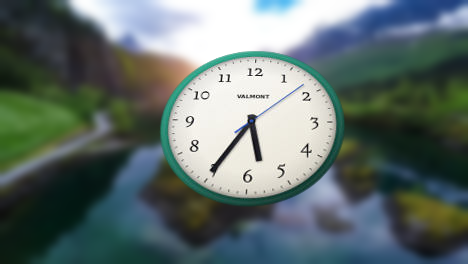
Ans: 5:35:08
